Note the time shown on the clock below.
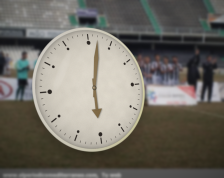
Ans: 6:02
